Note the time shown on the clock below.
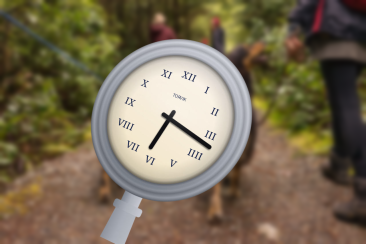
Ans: 6:17
